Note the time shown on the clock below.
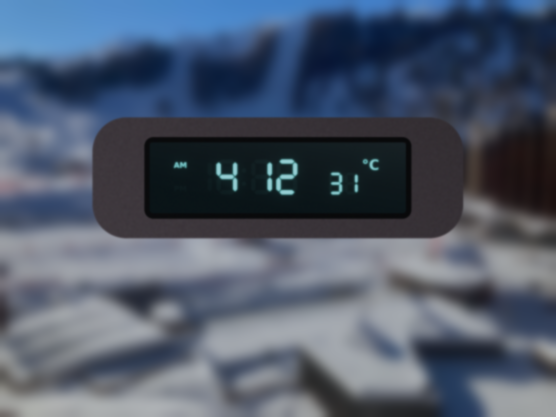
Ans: 4:12
